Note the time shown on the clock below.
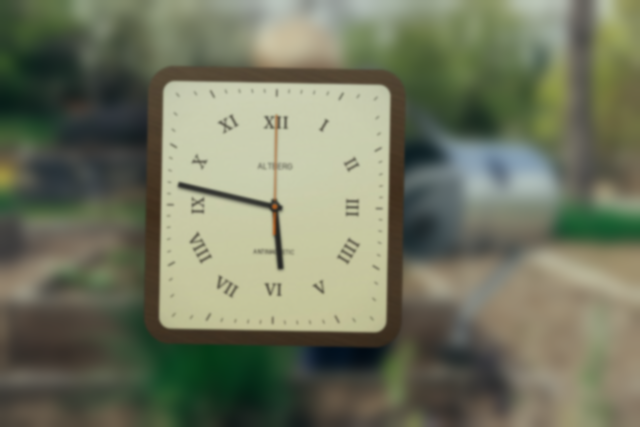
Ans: 5:47:00
